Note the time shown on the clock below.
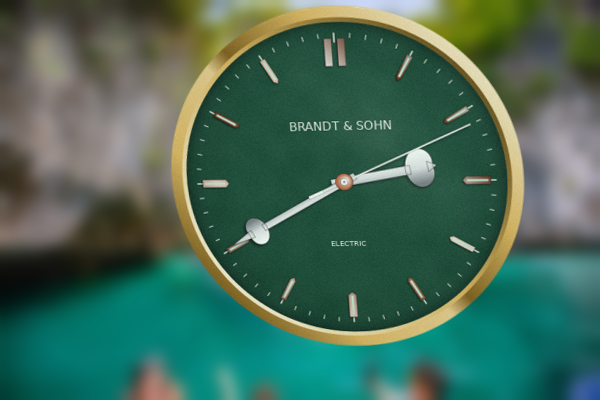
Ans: 2:40:11
